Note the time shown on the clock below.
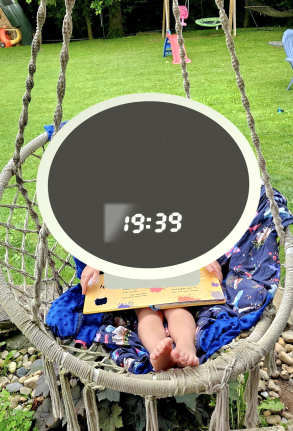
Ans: 19:39
